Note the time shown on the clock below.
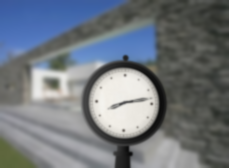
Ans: 8:13
